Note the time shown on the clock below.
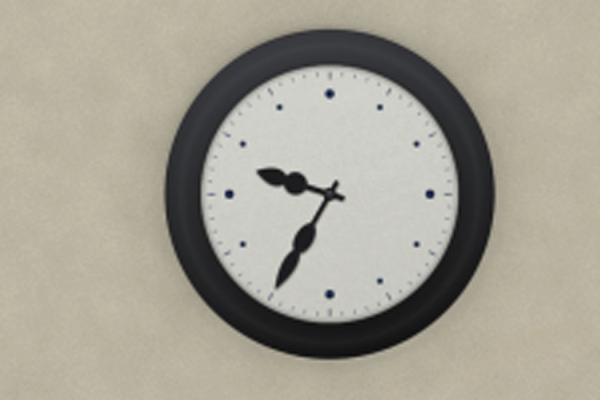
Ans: 9:35
